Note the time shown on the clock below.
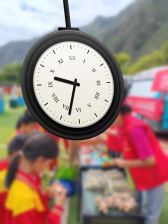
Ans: 9:33
